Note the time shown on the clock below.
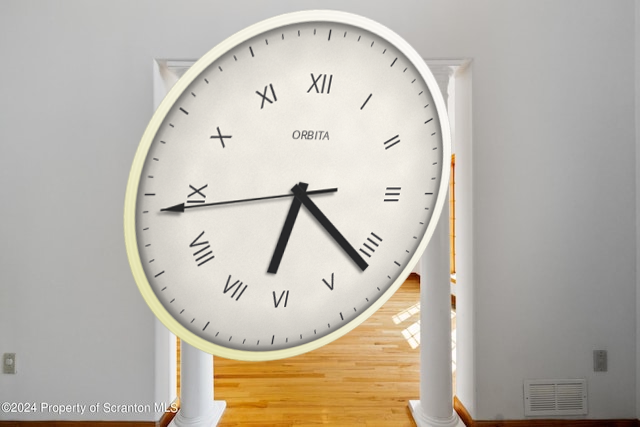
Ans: 6:21:44
